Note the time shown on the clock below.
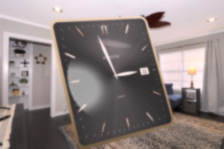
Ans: 2:58
